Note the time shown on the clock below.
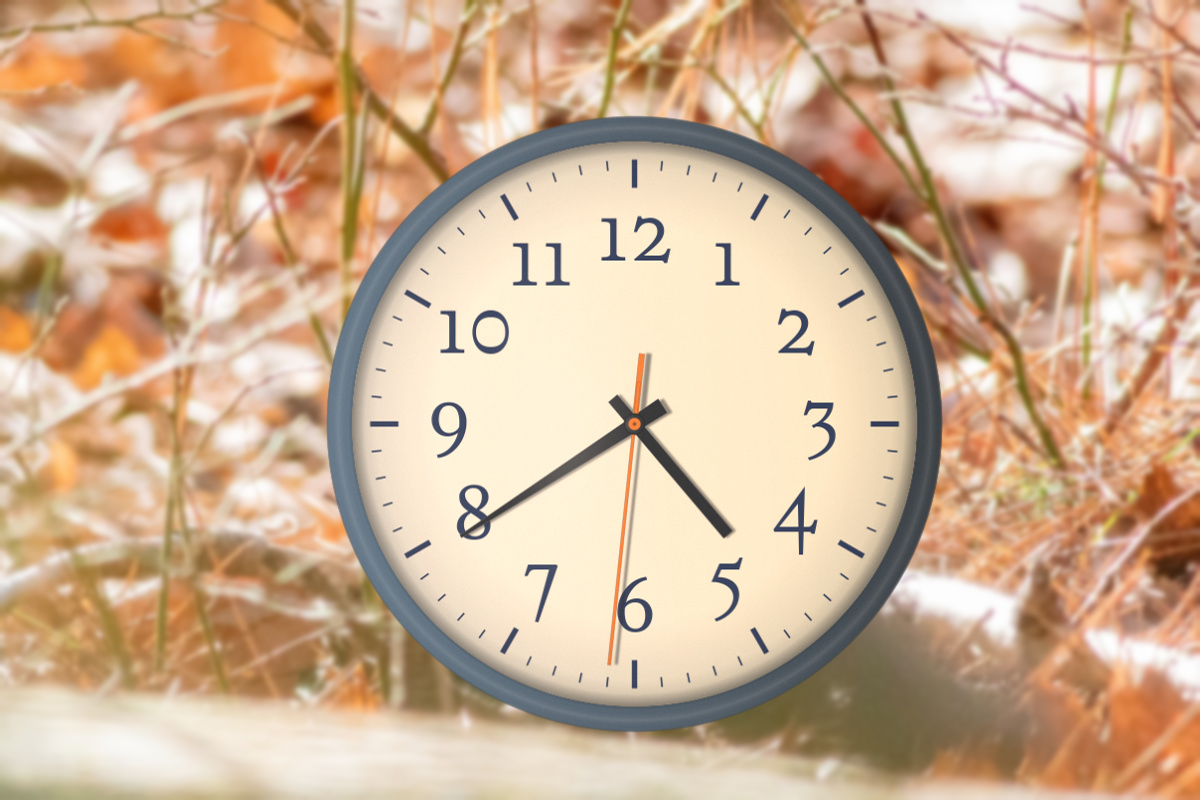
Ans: 4:39:31
